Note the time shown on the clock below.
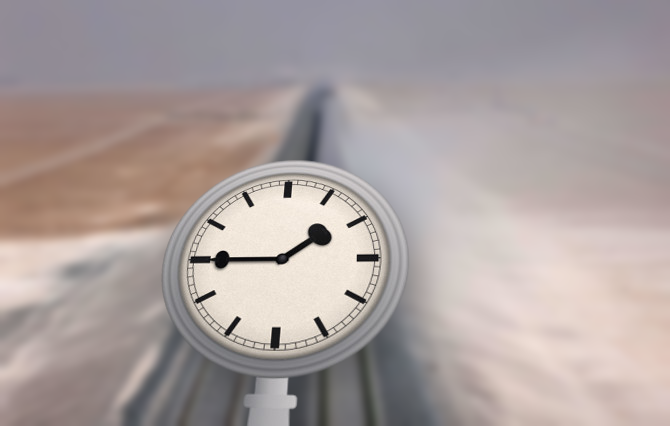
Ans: 1:45
